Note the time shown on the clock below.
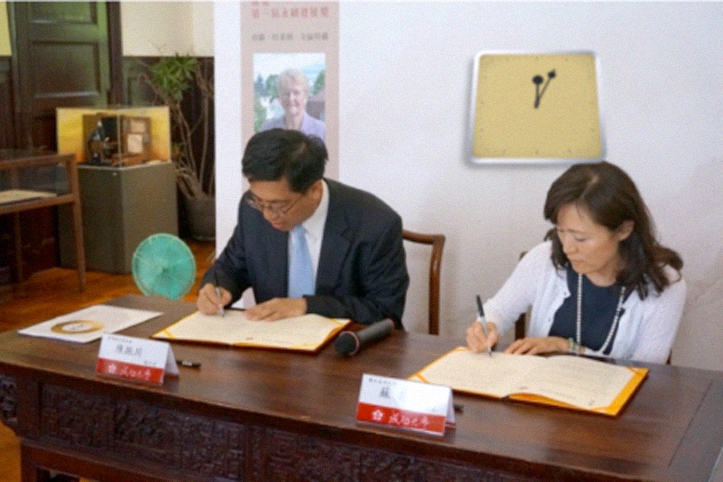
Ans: 12:04
